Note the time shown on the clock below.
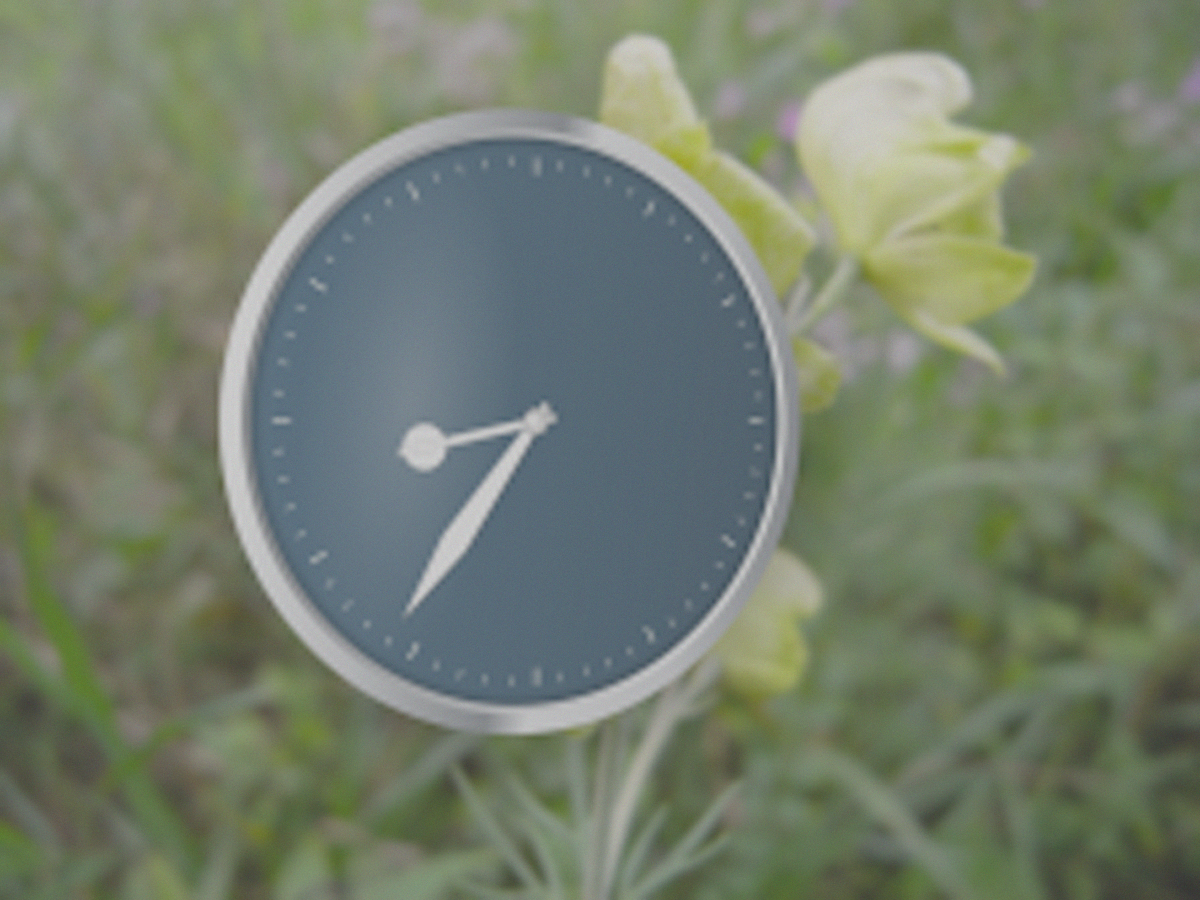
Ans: 8:36
